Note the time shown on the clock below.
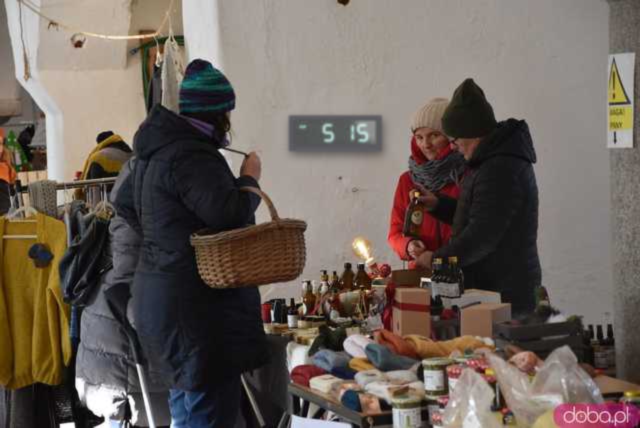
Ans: 5:15
